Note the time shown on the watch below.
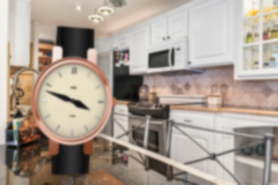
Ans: 3:48
